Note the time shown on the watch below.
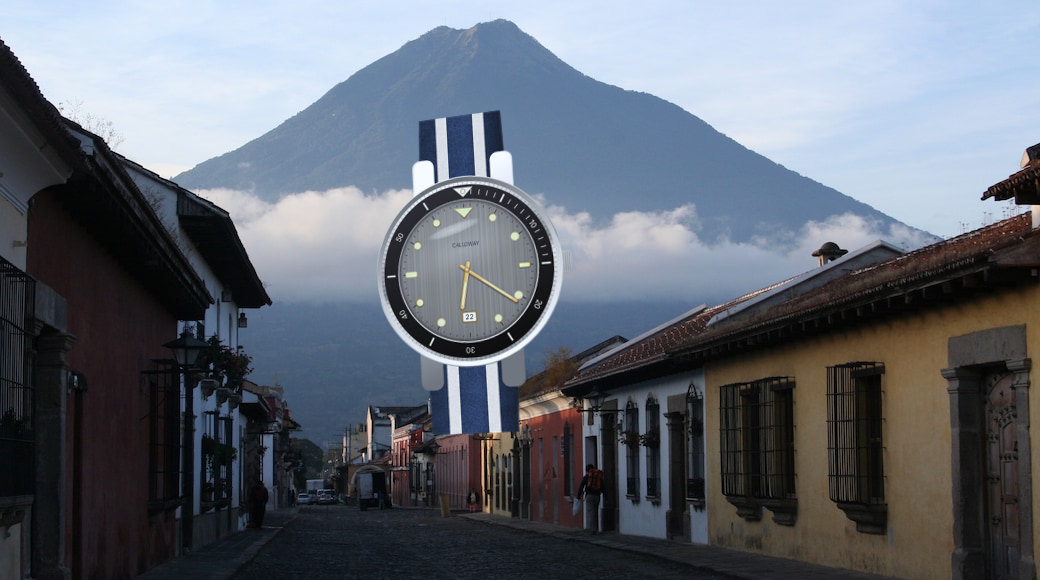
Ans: 6:21
